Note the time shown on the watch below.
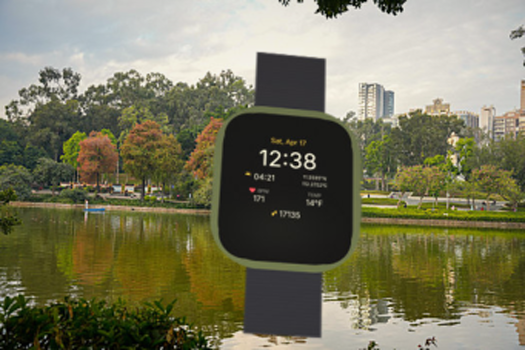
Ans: 12:38
